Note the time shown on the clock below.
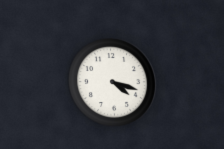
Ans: 4:18
